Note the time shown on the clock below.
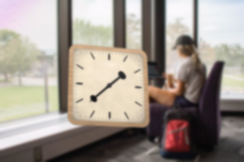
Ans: 1:38
